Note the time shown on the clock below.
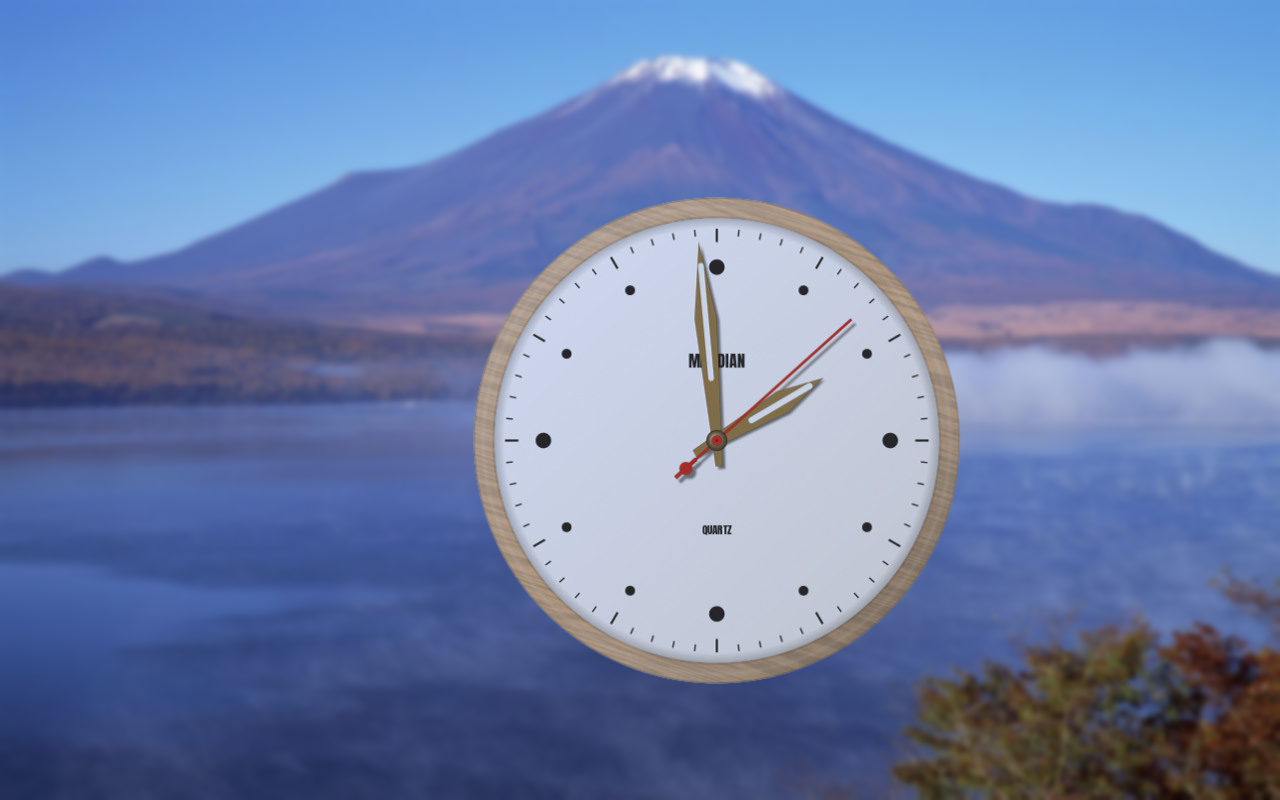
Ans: 1:59:08
